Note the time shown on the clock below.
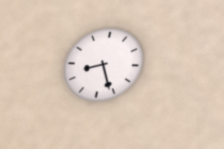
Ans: 8:26
